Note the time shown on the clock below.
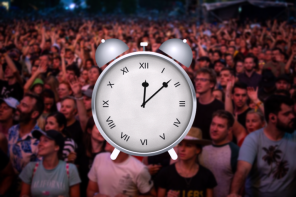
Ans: 12:08
